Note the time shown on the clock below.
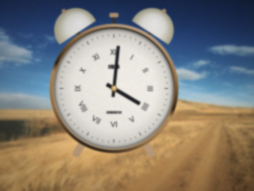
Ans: 4:01
